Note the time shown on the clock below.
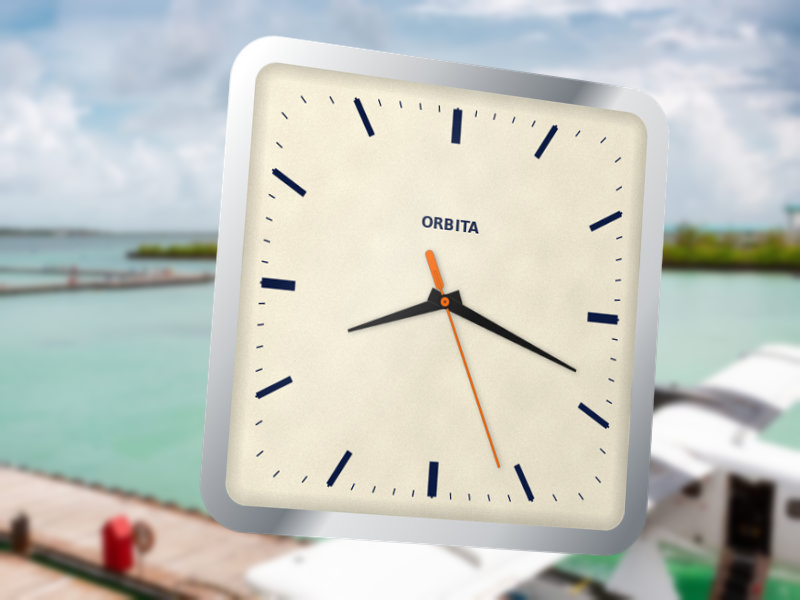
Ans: 8:18:26
